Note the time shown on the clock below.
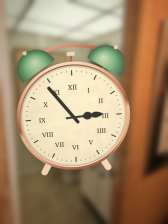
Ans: 2:54
